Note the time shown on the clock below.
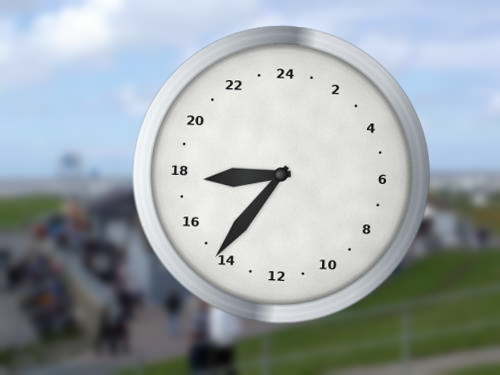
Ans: 17:36
